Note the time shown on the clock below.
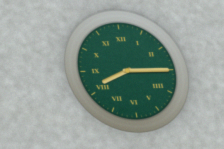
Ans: 8:15
